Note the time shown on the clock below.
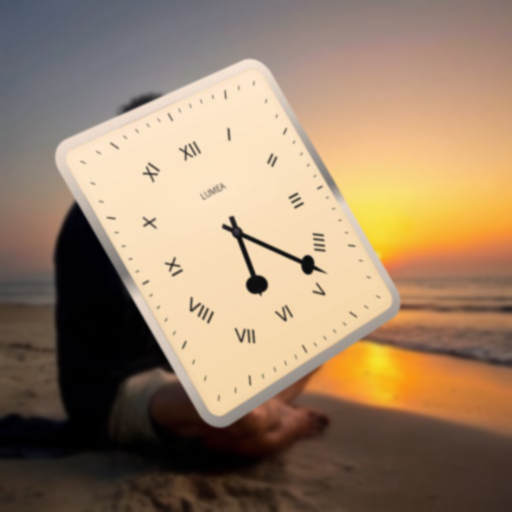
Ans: 6:23
